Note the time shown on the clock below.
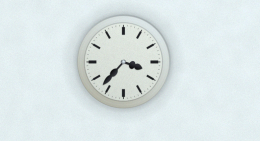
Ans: 3:37
